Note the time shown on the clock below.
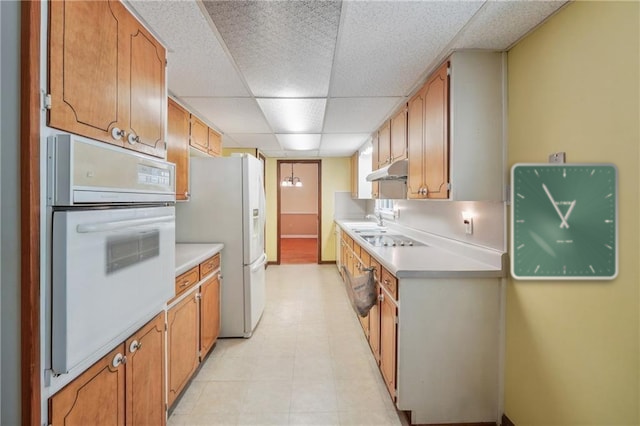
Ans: 12:55
